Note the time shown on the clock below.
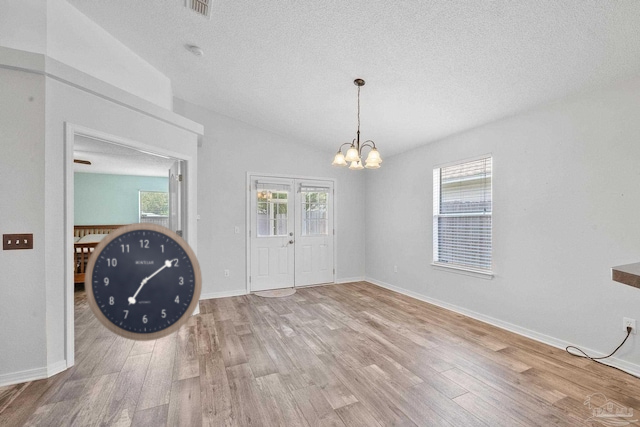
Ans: 7:09
